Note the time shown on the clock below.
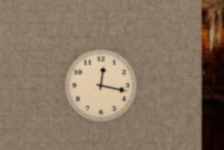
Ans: 12:17
